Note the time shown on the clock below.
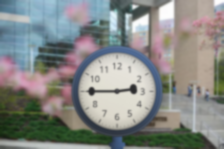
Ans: 2:45
